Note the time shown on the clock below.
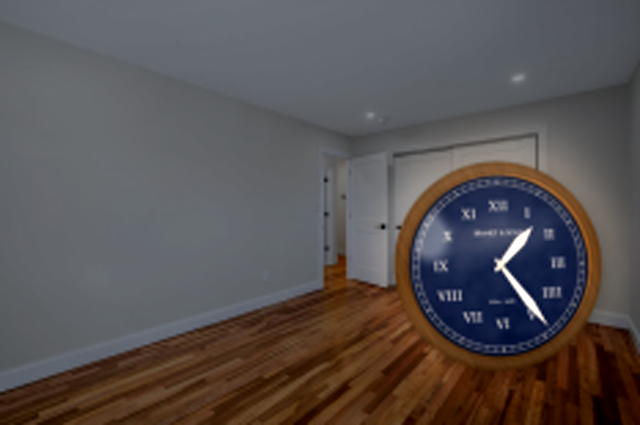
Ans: 1:24
